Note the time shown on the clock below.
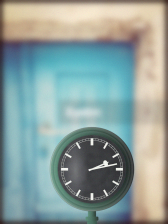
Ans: 2:13
